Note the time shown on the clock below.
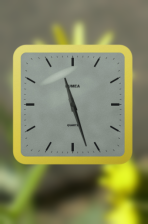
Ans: 11:27
